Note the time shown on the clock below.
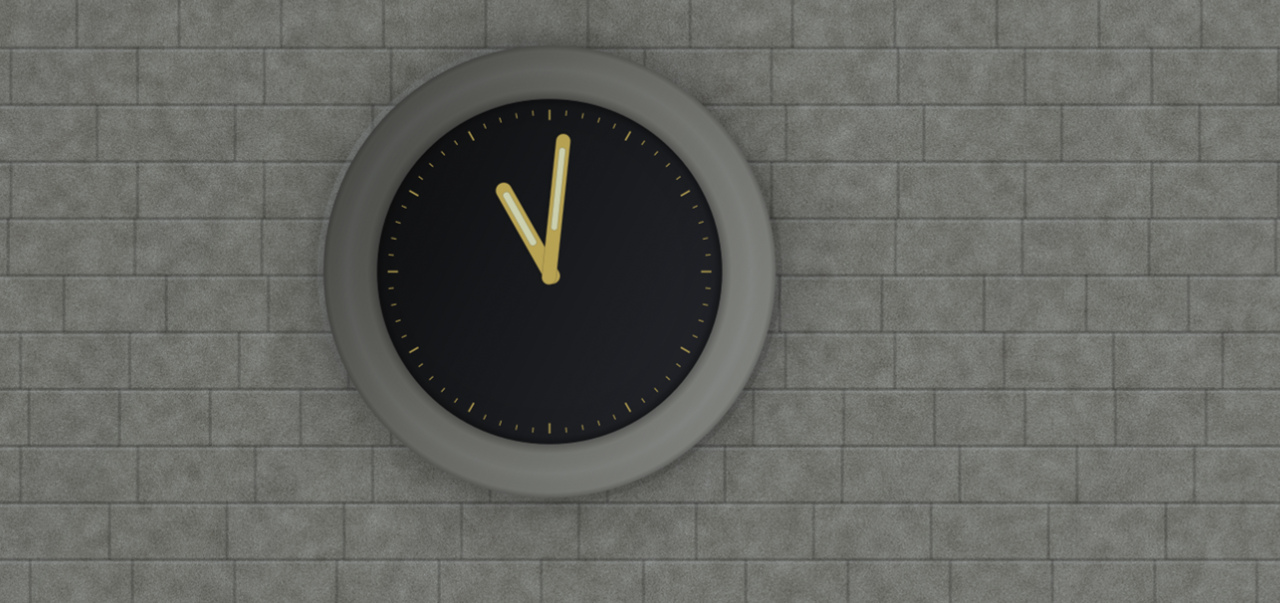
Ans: 11:01
